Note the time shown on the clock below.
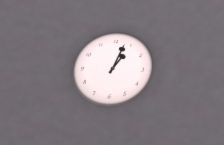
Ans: 1:03
